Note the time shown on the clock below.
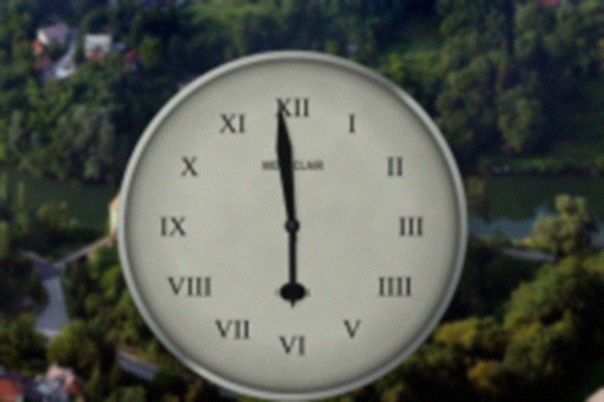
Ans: 5:59
